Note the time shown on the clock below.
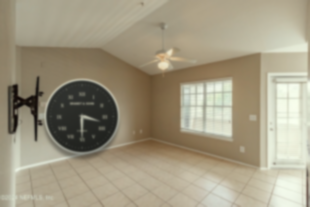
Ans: 3:30
